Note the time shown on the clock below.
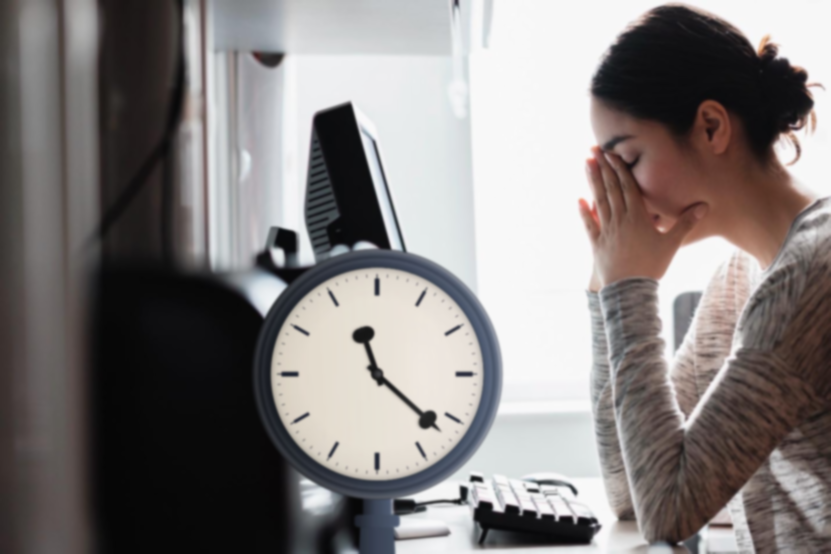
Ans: 11:22
